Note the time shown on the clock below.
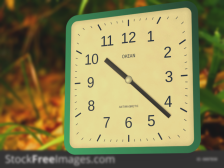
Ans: 10:22
